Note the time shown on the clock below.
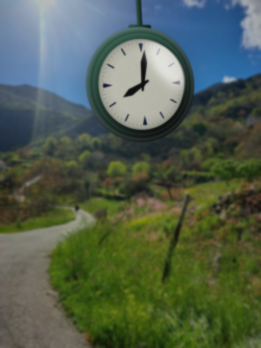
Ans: 8:01
